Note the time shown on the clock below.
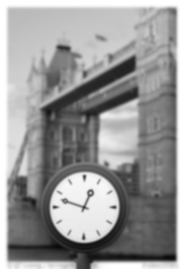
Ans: 12:48
